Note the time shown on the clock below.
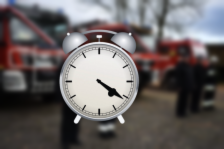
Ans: 4:21
